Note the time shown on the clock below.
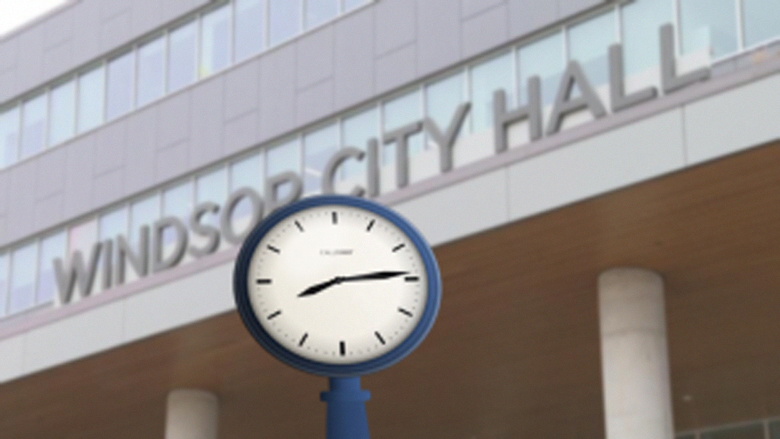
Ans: 8:14
